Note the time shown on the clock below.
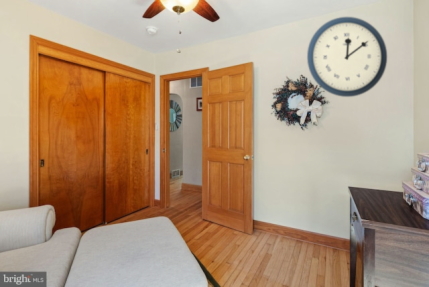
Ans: 12:09
